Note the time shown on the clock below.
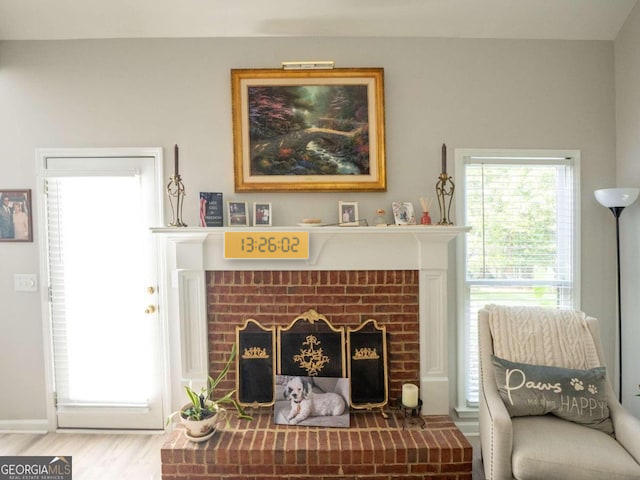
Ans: 13:26:02
